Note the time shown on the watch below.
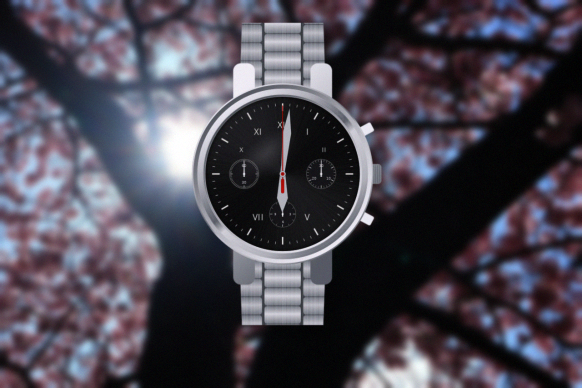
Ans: 6:01
